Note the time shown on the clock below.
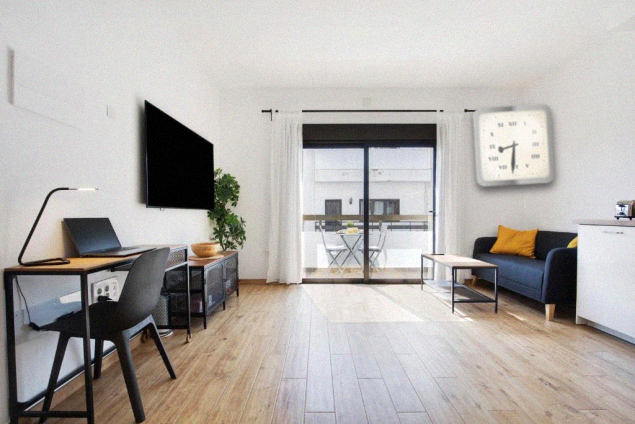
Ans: 8:31
